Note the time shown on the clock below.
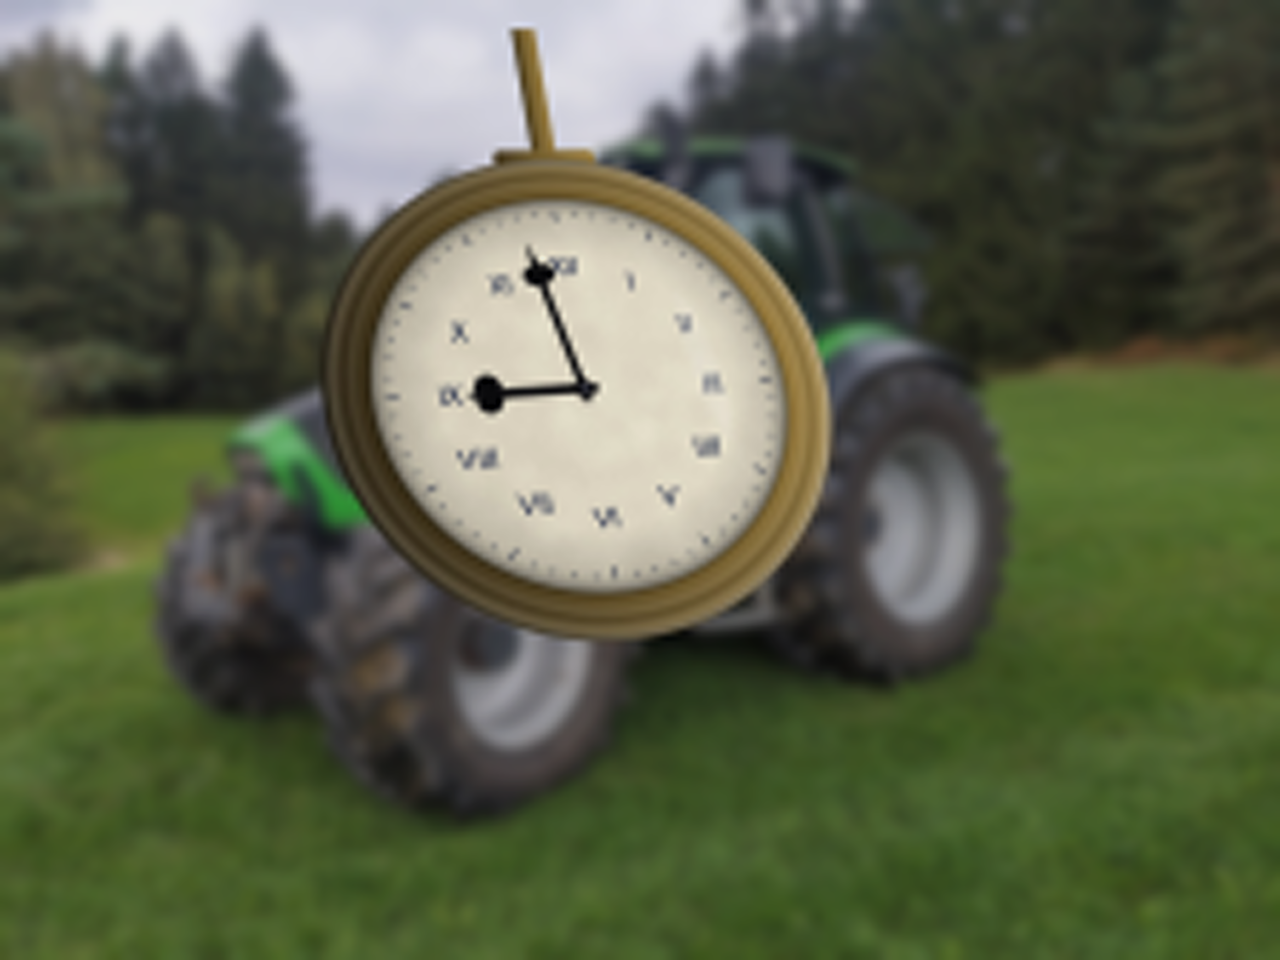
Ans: 8:58
